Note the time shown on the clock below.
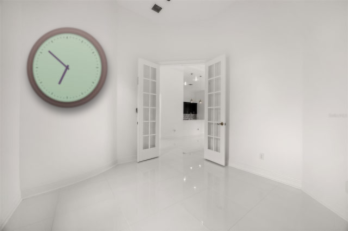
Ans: 6:52
